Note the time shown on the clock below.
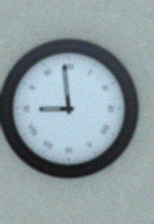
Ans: 8:59
